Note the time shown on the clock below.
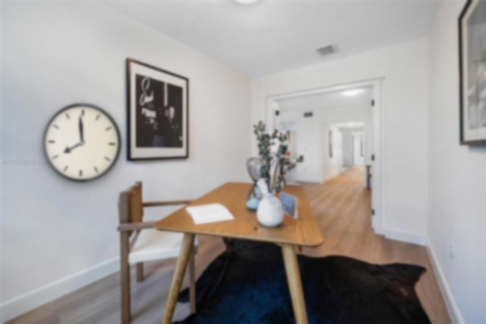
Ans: 7:59
